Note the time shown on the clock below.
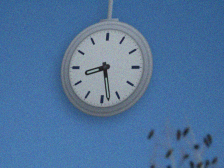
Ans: 8:28
